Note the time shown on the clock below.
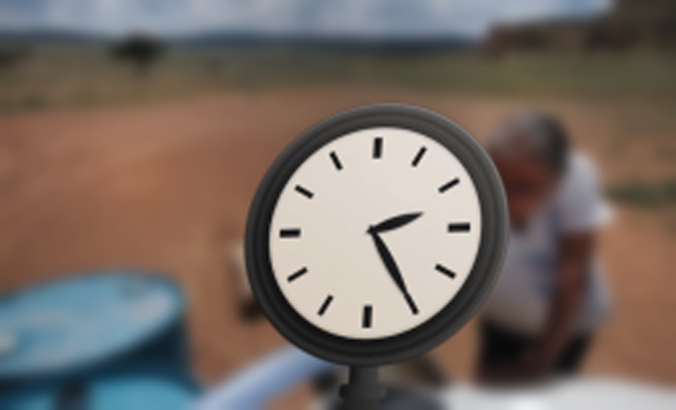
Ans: 2:25
